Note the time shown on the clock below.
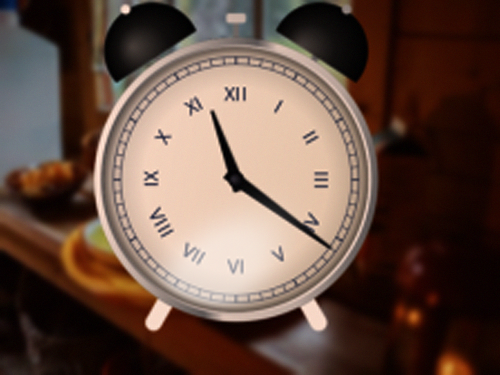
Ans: 11:21
